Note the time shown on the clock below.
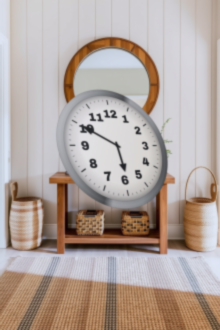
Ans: 5:50
